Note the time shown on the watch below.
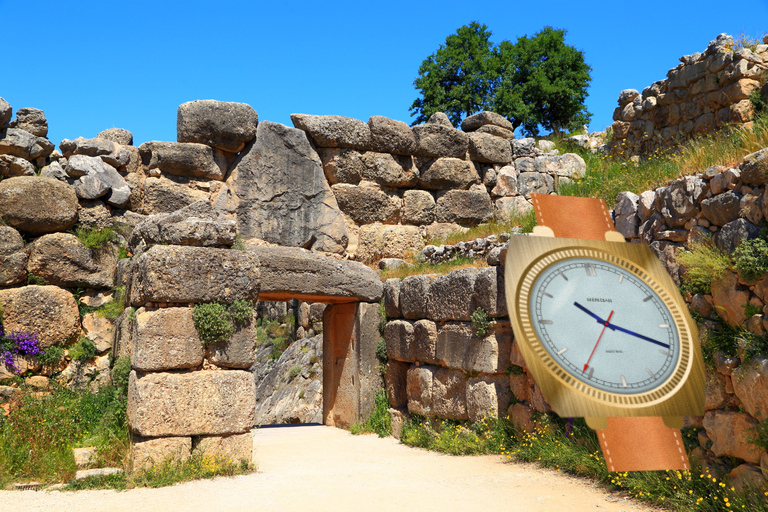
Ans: 10:18:36
